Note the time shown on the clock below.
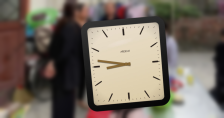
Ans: 8:47
